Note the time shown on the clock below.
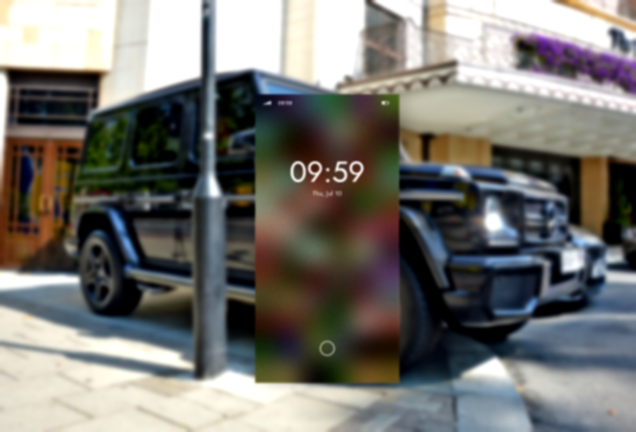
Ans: 9:59
